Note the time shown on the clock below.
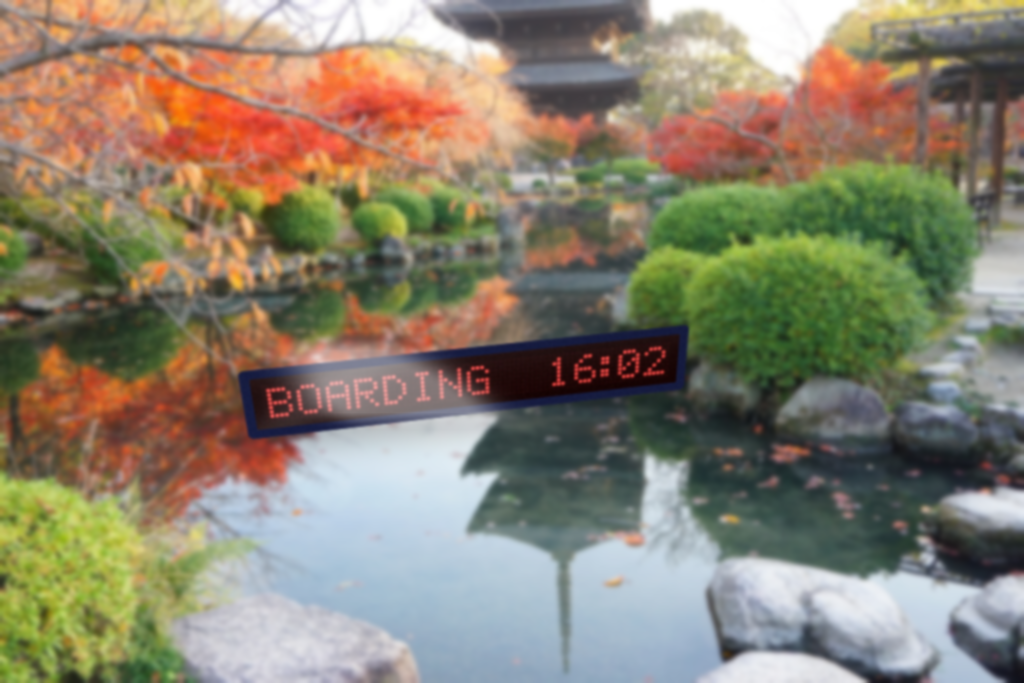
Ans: 16:02
